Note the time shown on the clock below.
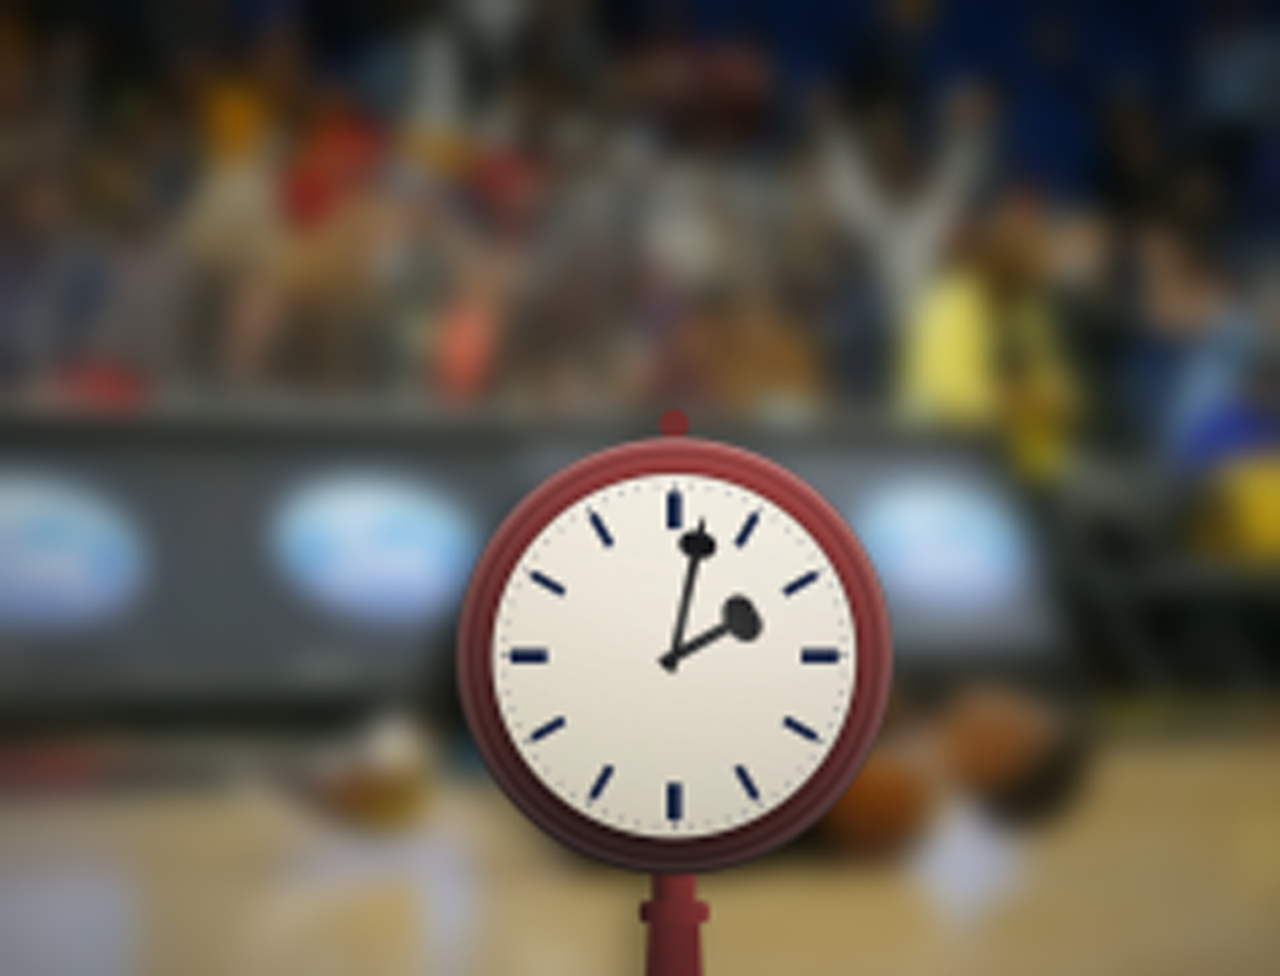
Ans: 2:02
